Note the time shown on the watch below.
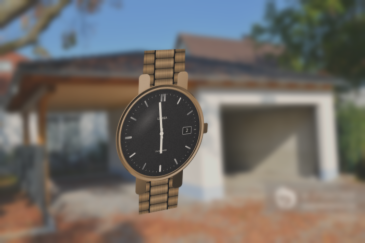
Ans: 5:59
